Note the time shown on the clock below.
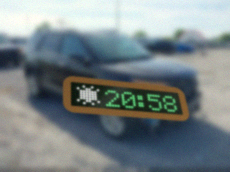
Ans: 20:58
